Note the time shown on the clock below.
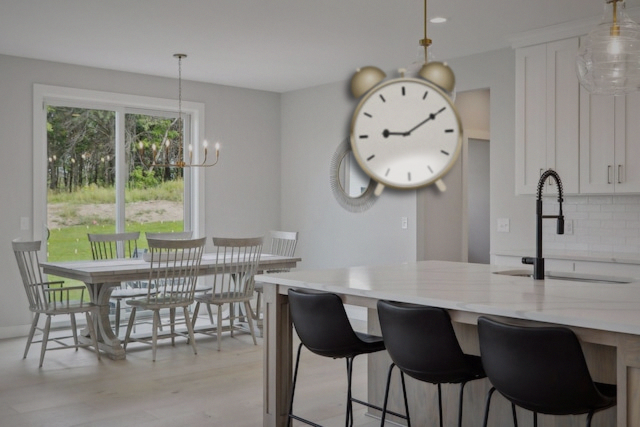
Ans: 9:10
